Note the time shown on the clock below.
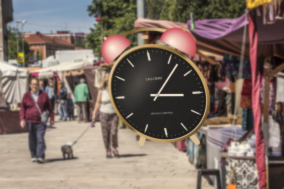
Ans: 3:07
